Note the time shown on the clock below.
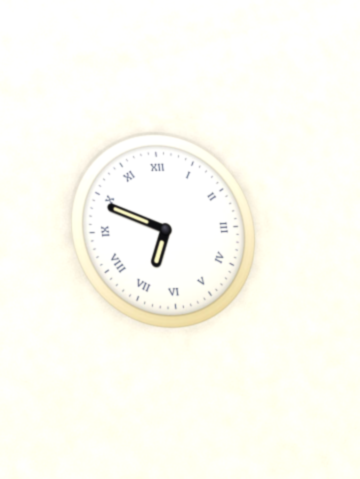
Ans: 6:49
